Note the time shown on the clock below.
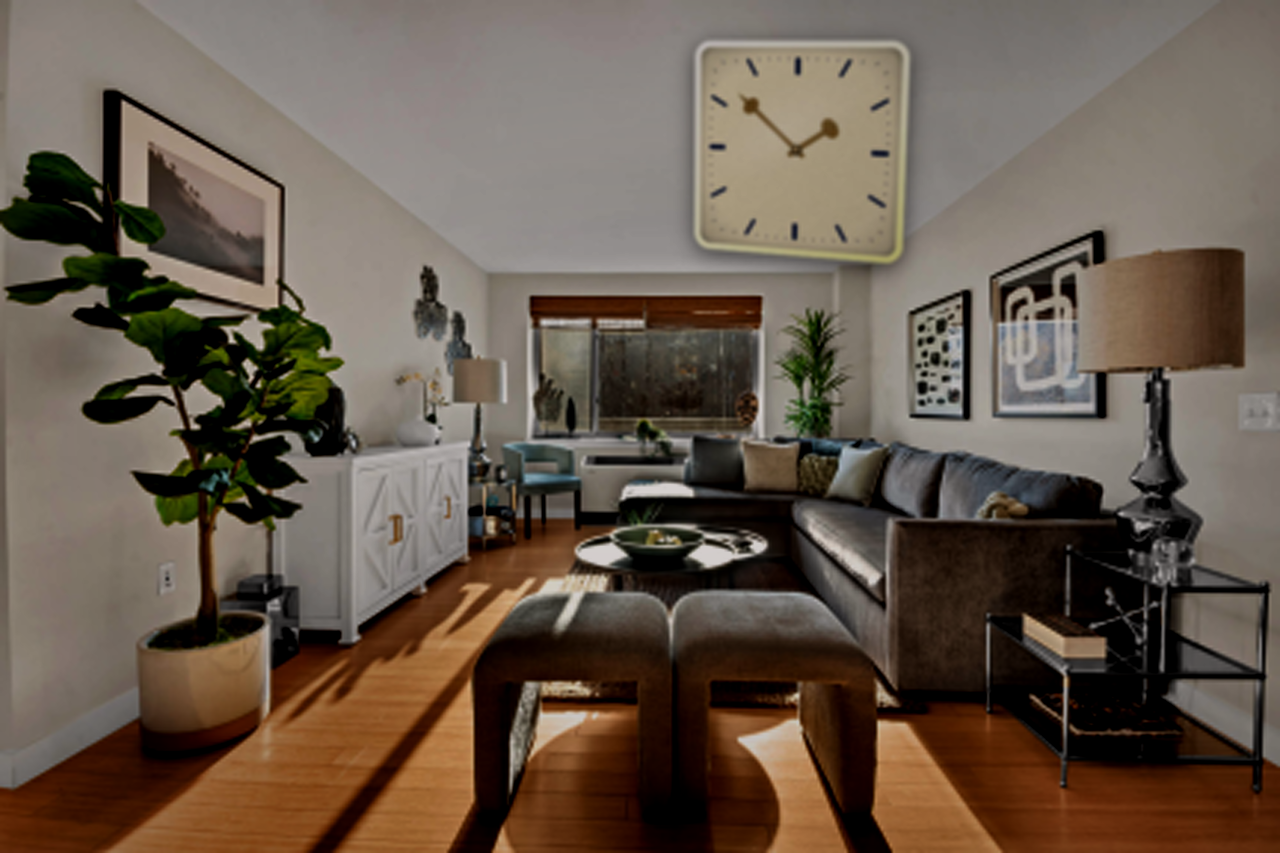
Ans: 1:52
